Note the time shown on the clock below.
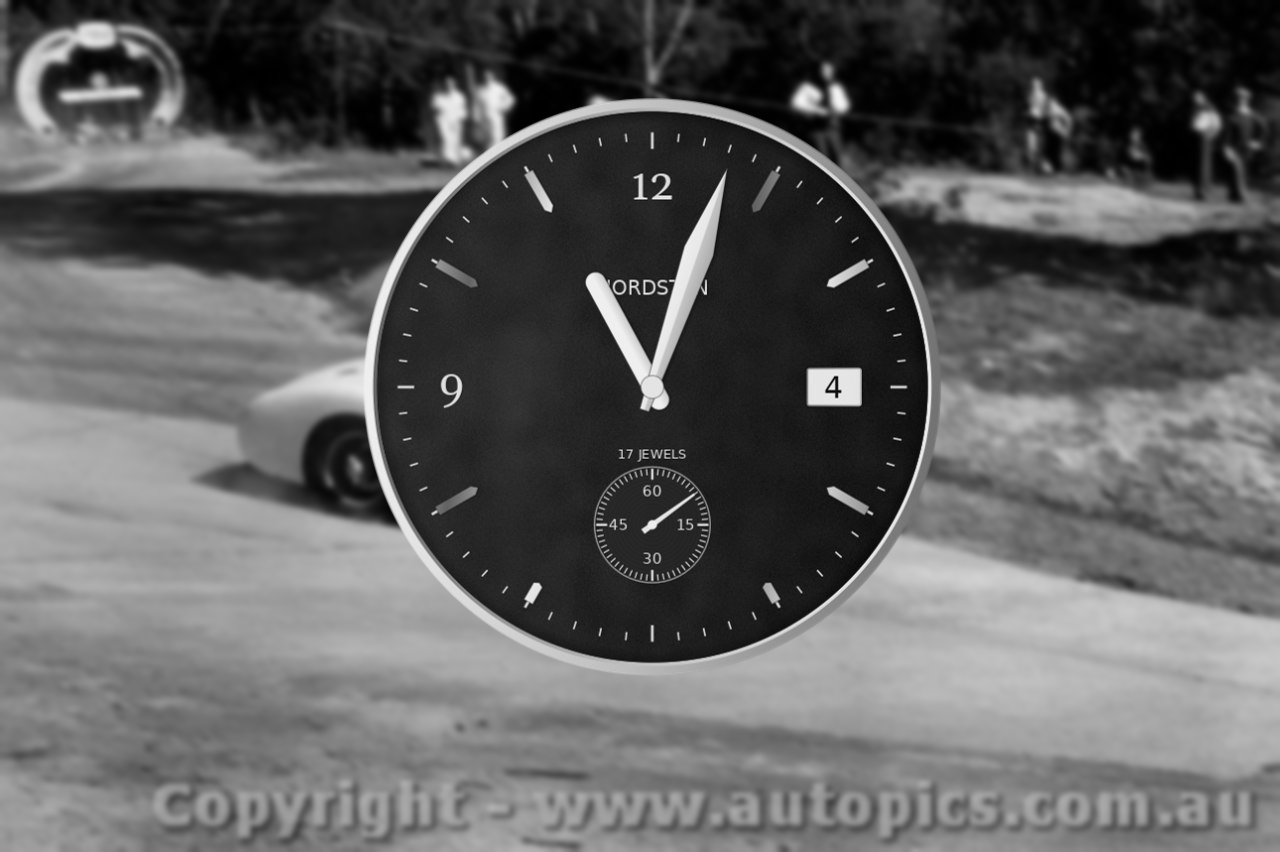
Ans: 11:03:09
